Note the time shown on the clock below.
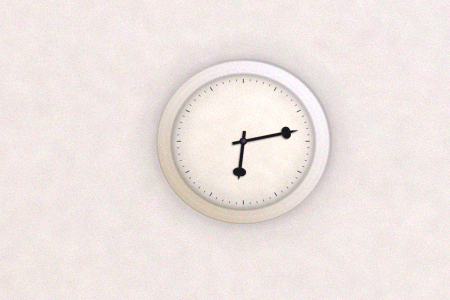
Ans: 6:13
